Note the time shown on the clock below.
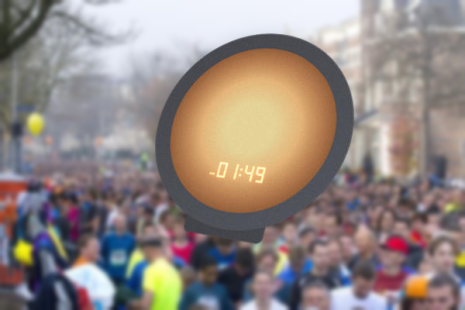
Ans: 1:49
